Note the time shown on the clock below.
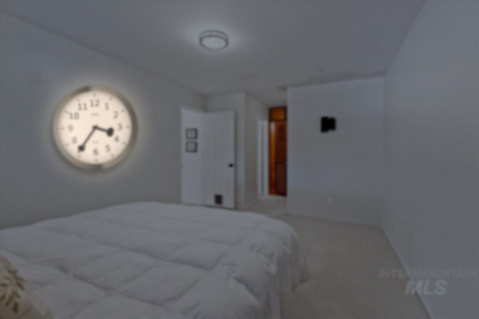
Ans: 3:36
